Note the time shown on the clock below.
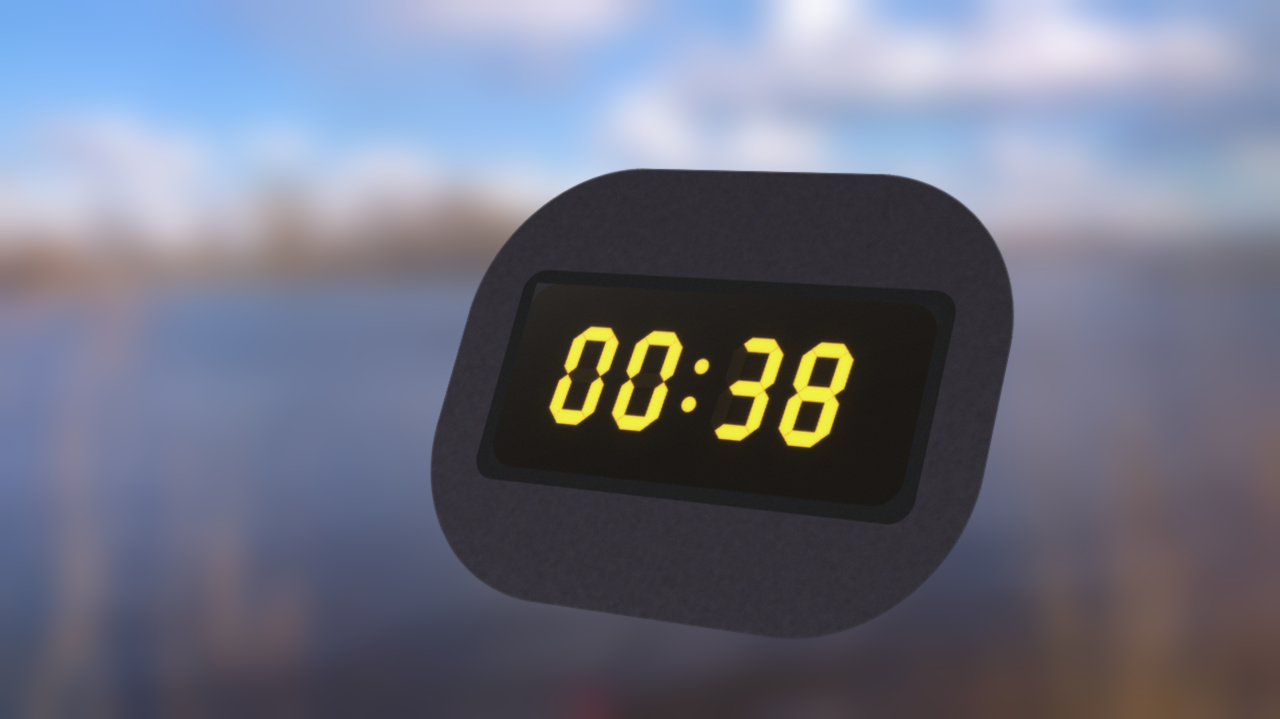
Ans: 0:38
